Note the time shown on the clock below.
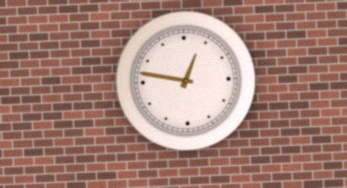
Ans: 12:47
